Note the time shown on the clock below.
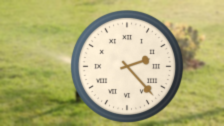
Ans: 2:23
